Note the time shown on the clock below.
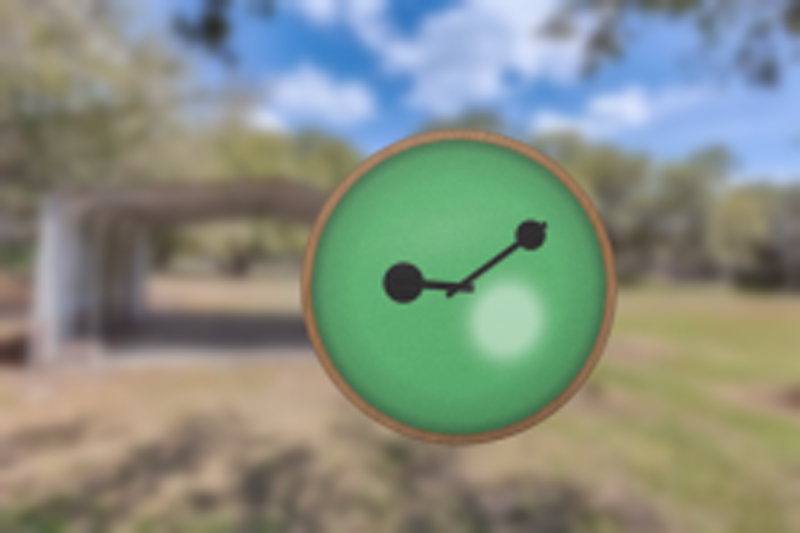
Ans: 9:09
